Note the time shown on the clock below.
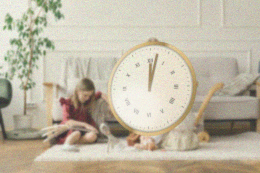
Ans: 12:02
